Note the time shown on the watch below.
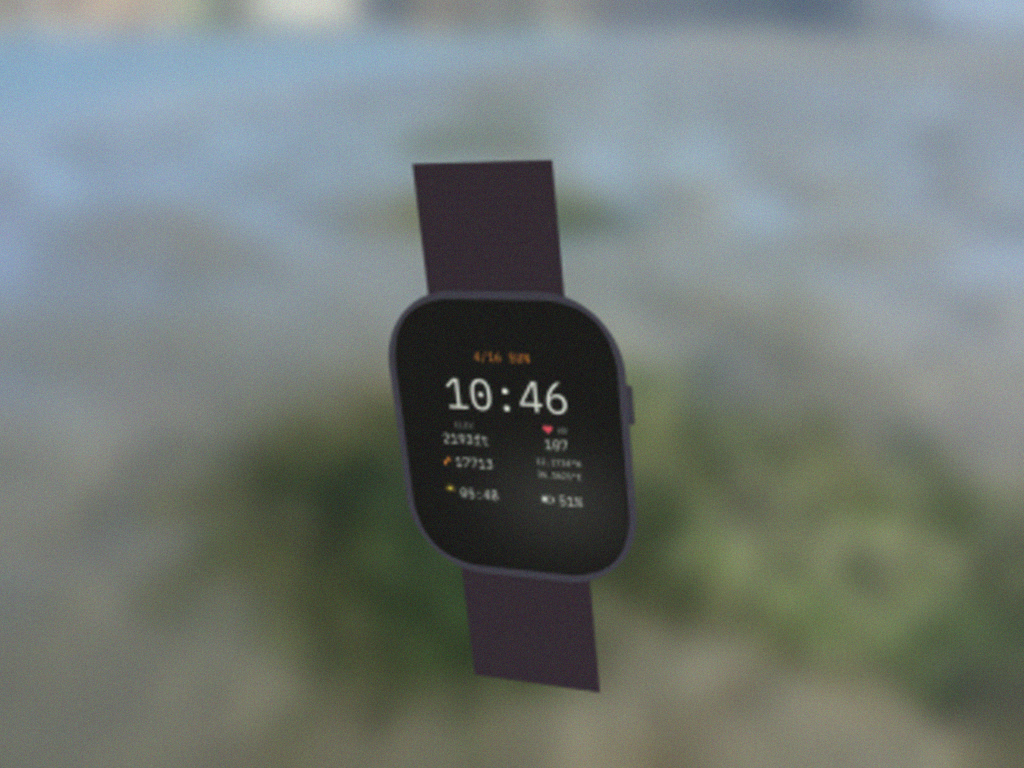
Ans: 10:46
